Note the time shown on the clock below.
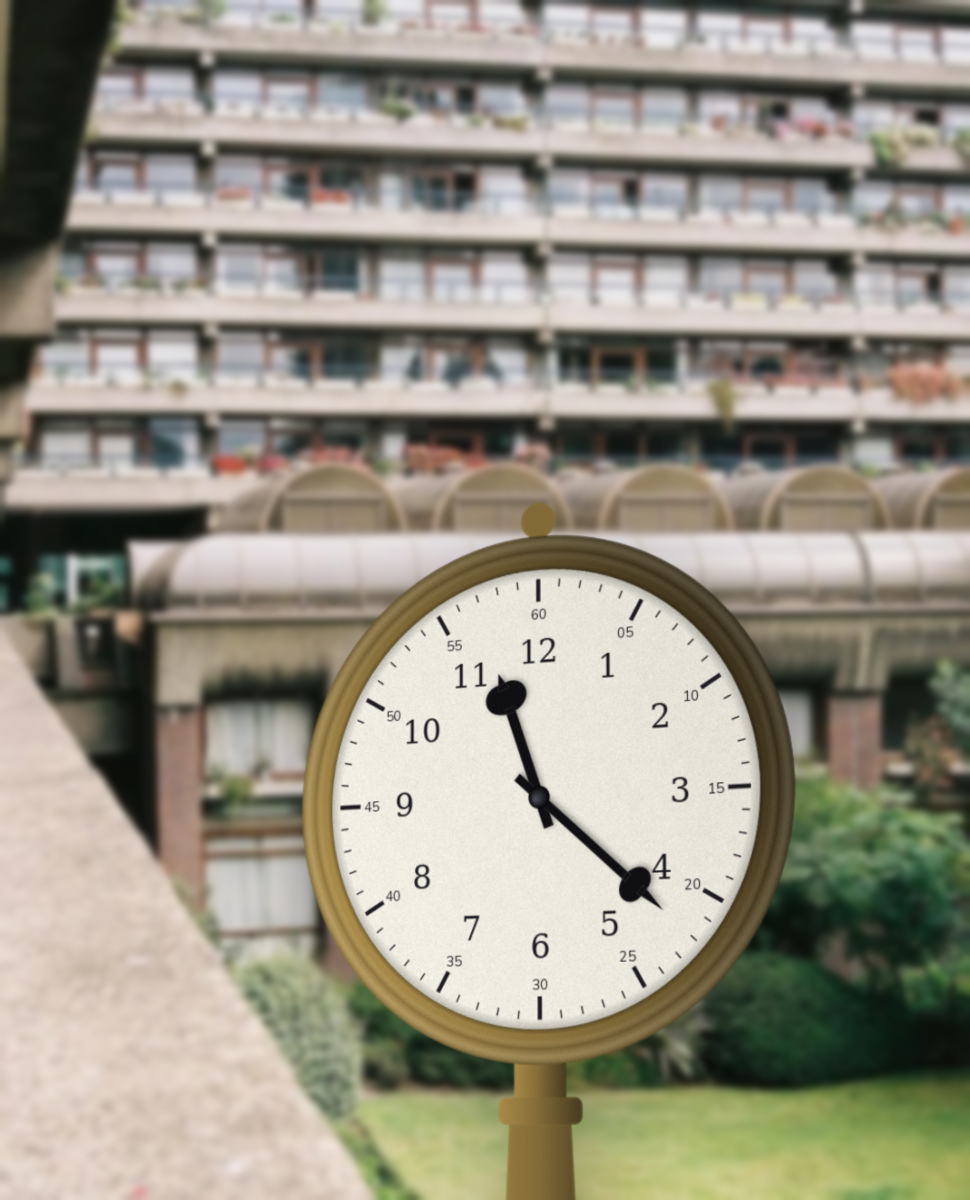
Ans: 11:22
